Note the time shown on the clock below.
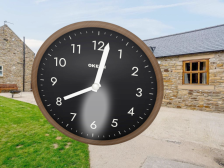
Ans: 8:02
